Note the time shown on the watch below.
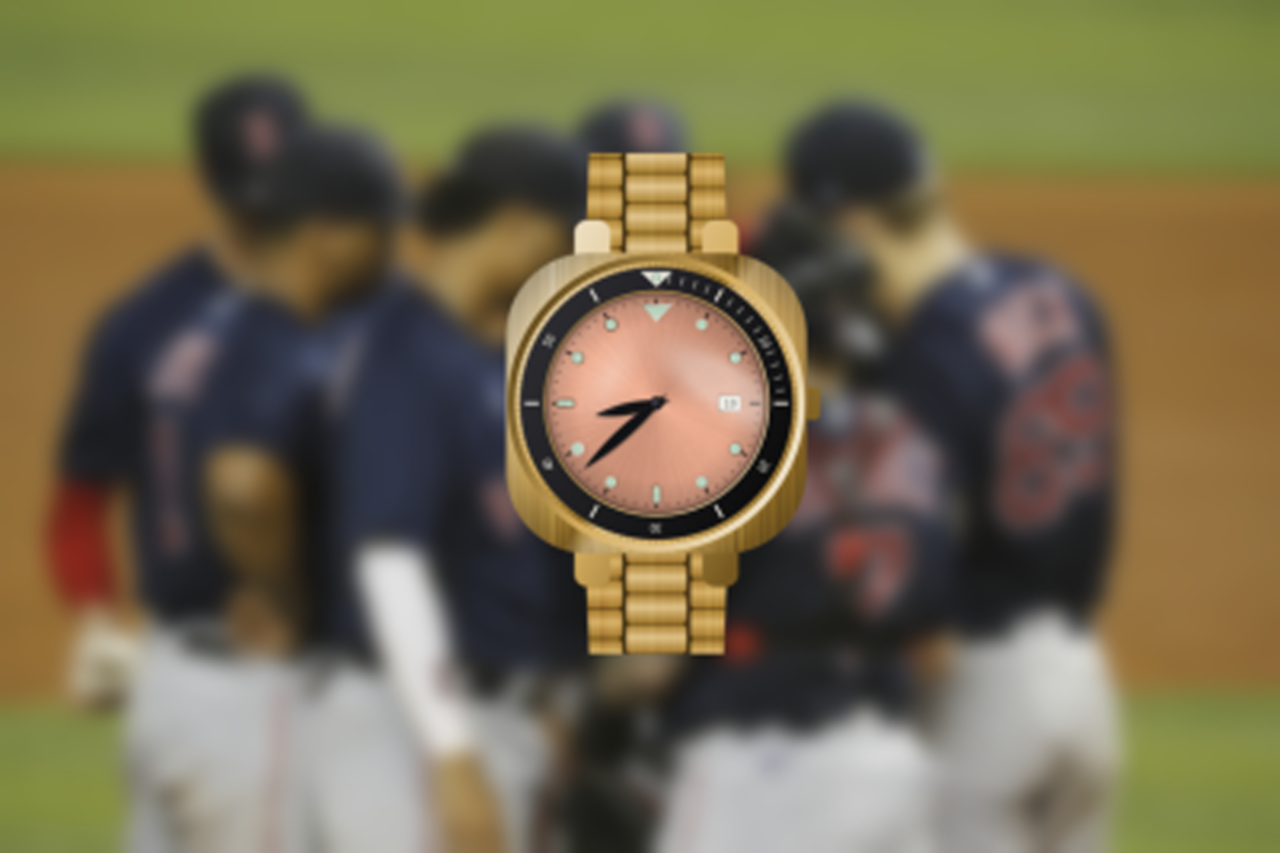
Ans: 8:38
